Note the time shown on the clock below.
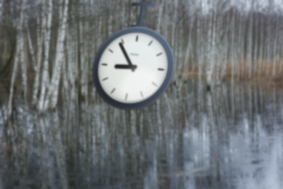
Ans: 8:54
